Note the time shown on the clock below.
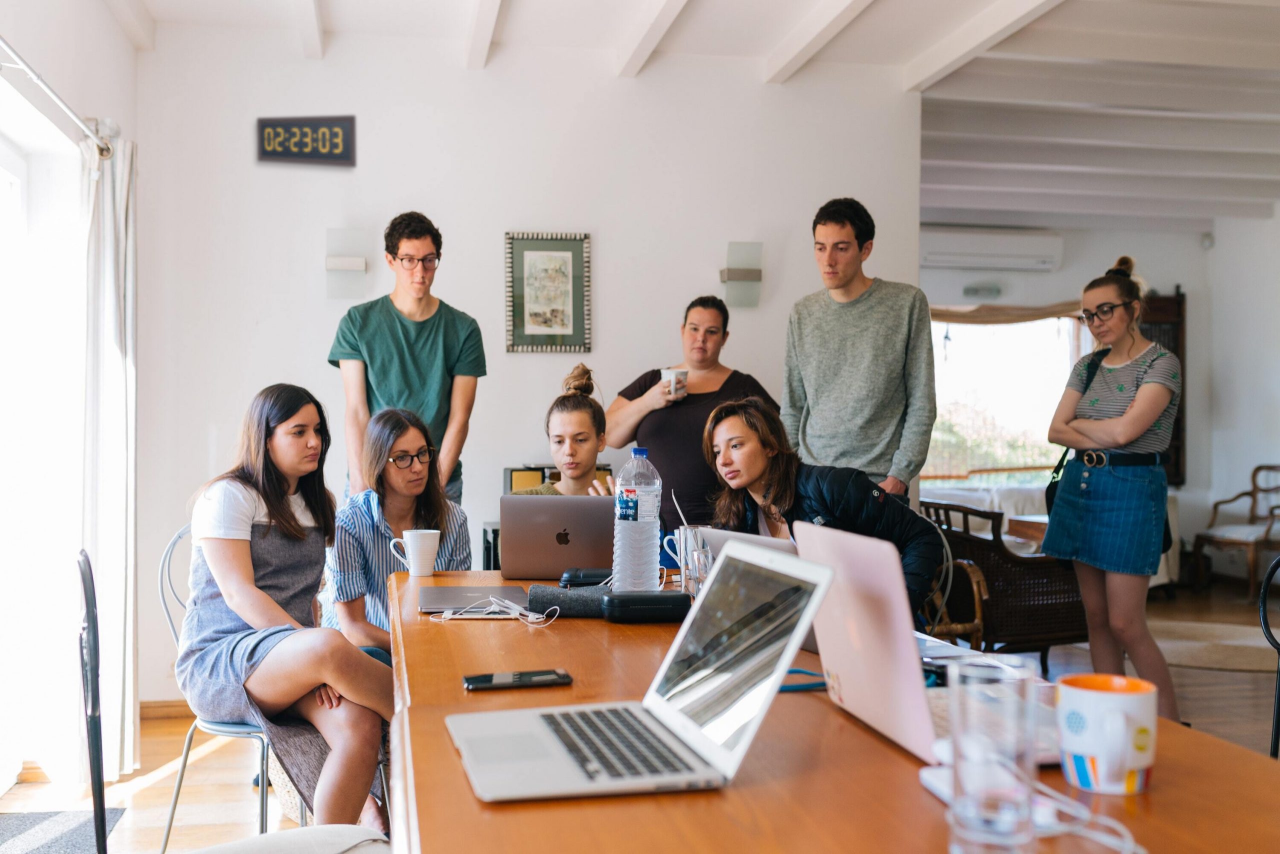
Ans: 2:23:03
